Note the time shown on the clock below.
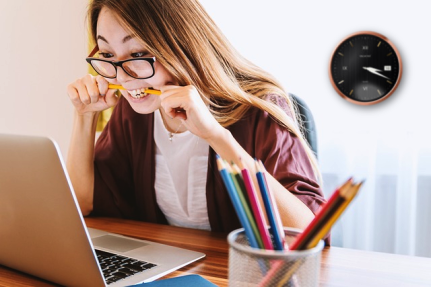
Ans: 3:19
